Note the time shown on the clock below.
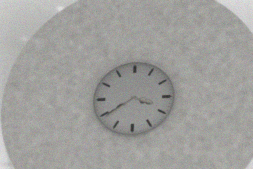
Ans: 3:39
